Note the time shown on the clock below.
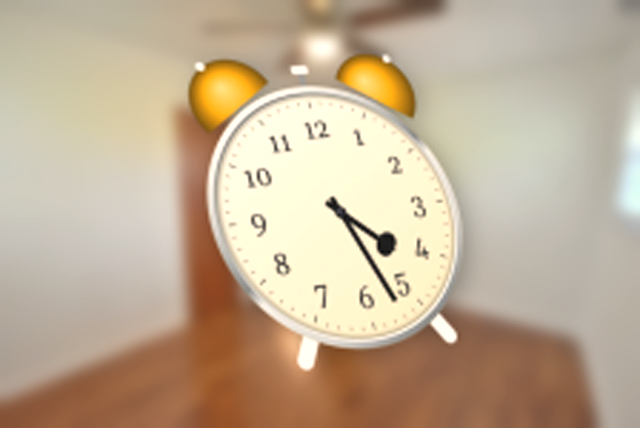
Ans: 4:27
